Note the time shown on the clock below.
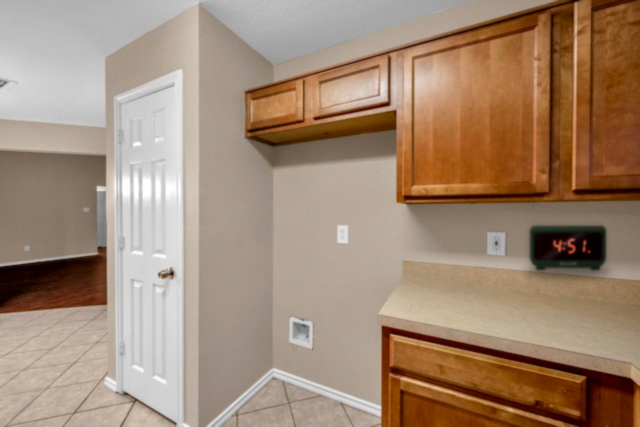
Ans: 4:51
